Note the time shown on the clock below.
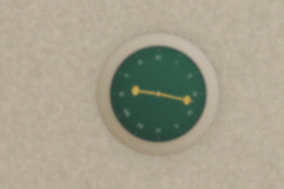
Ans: 9:17
